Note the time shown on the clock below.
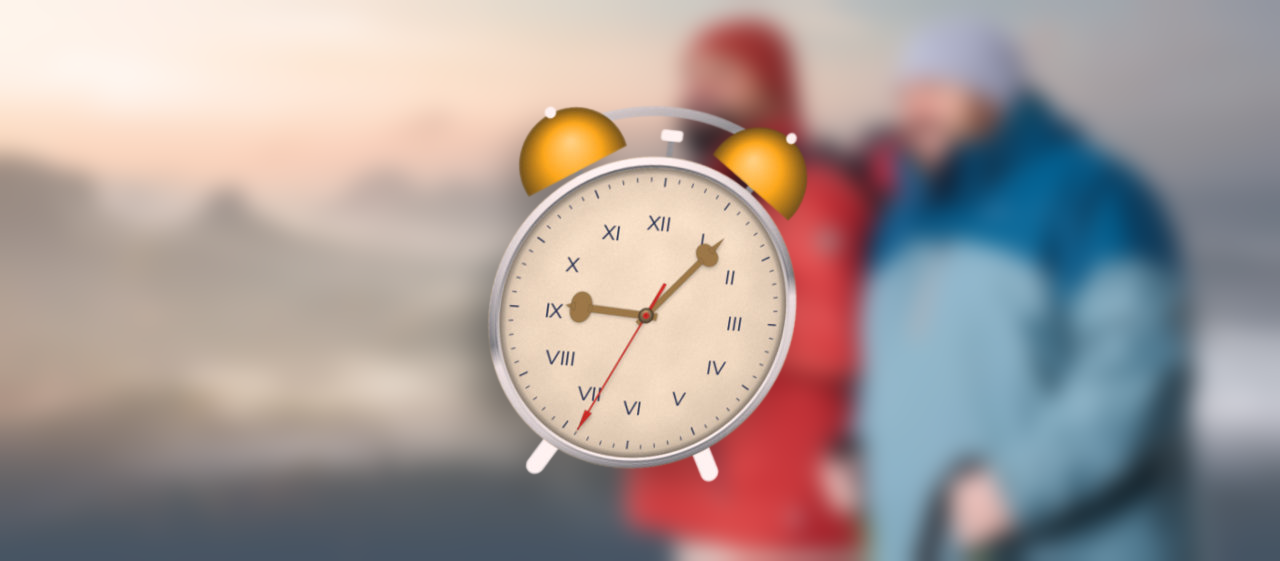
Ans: 9:06:34
